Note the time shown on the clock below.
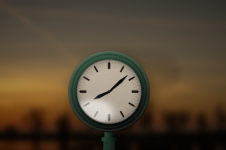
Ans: 8:08
